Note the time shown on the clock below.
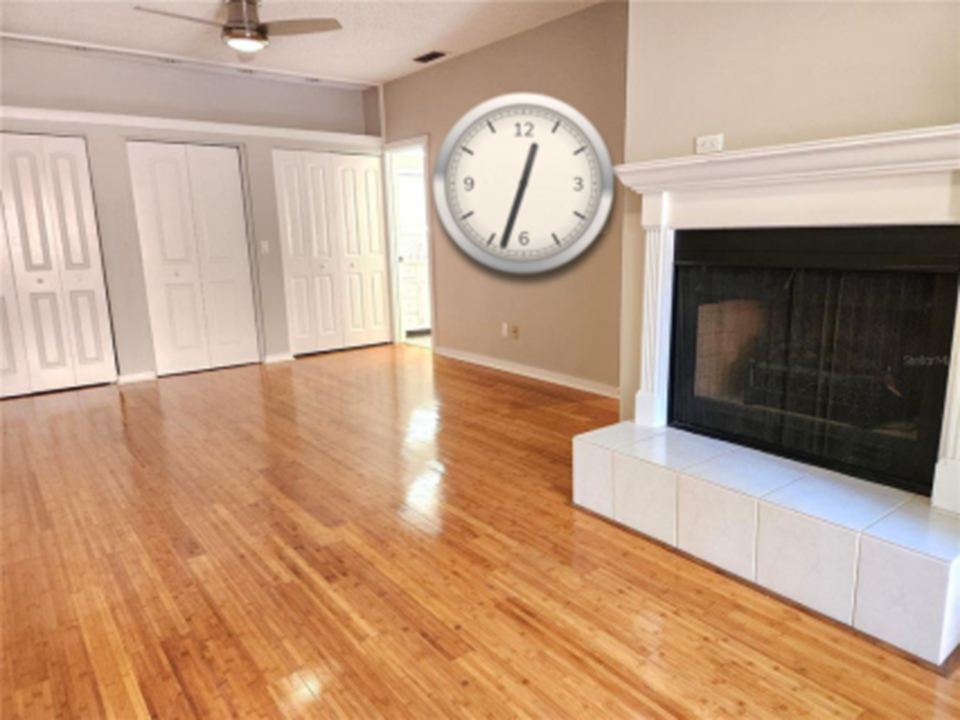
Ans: 12:33
